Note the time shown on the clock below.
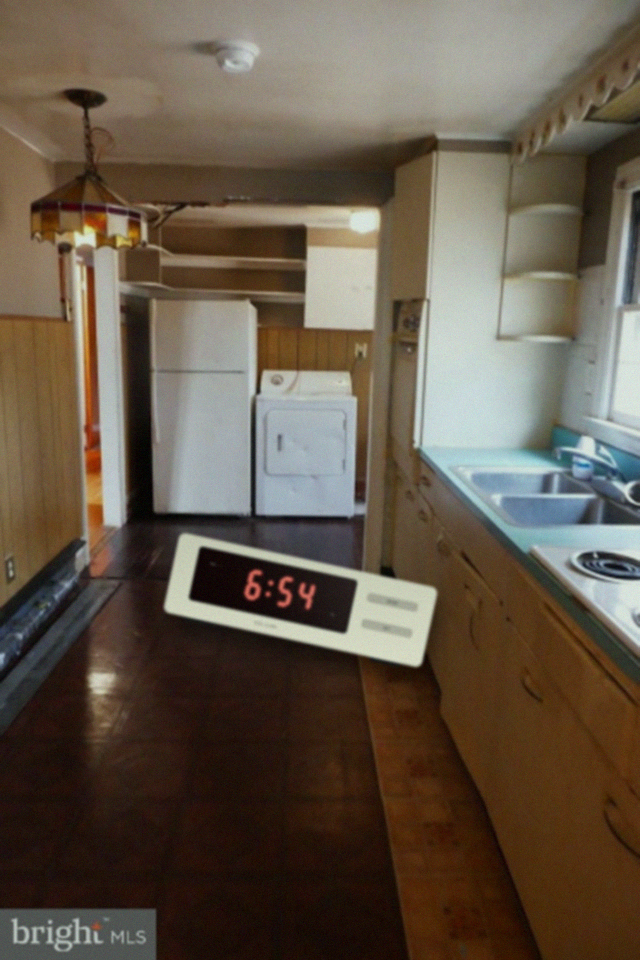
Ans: 6:54
